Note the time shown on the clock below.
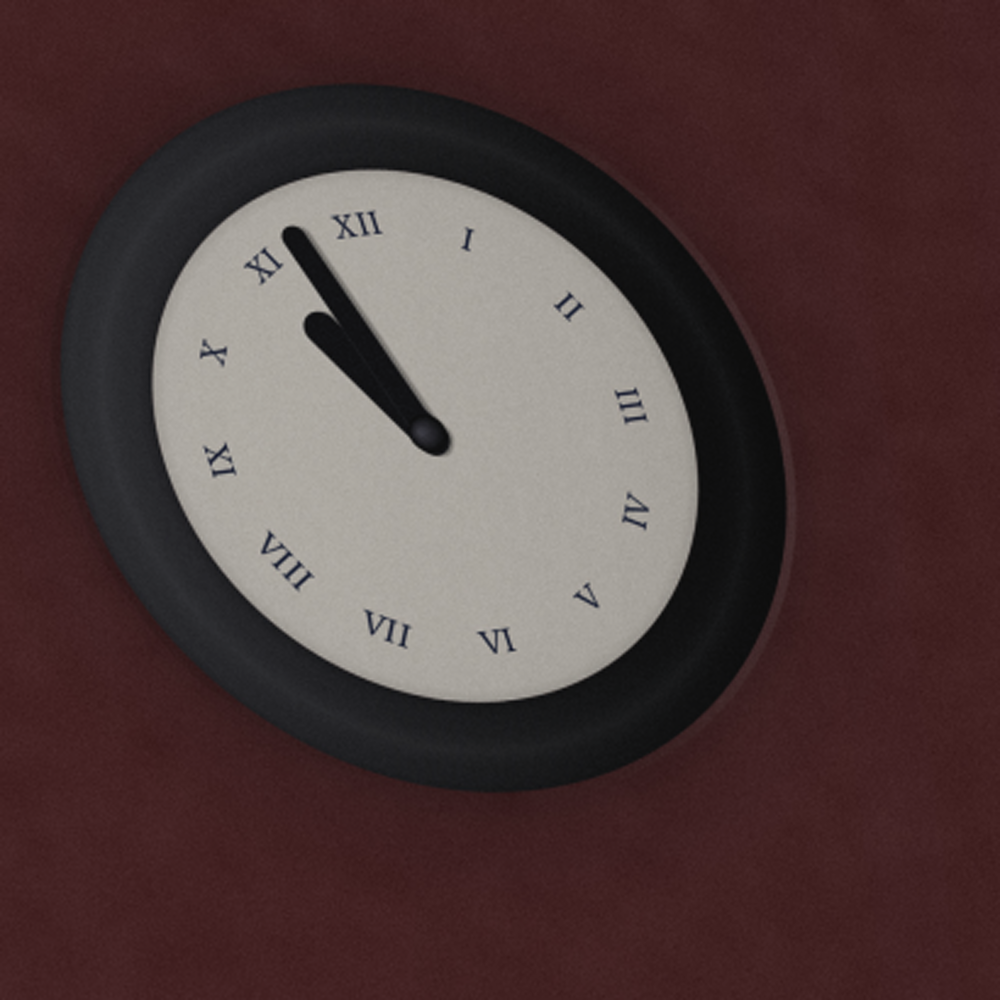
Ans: 10:57
